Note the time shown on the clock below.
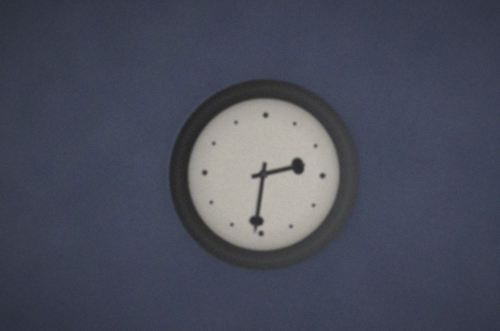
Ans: 2:31
